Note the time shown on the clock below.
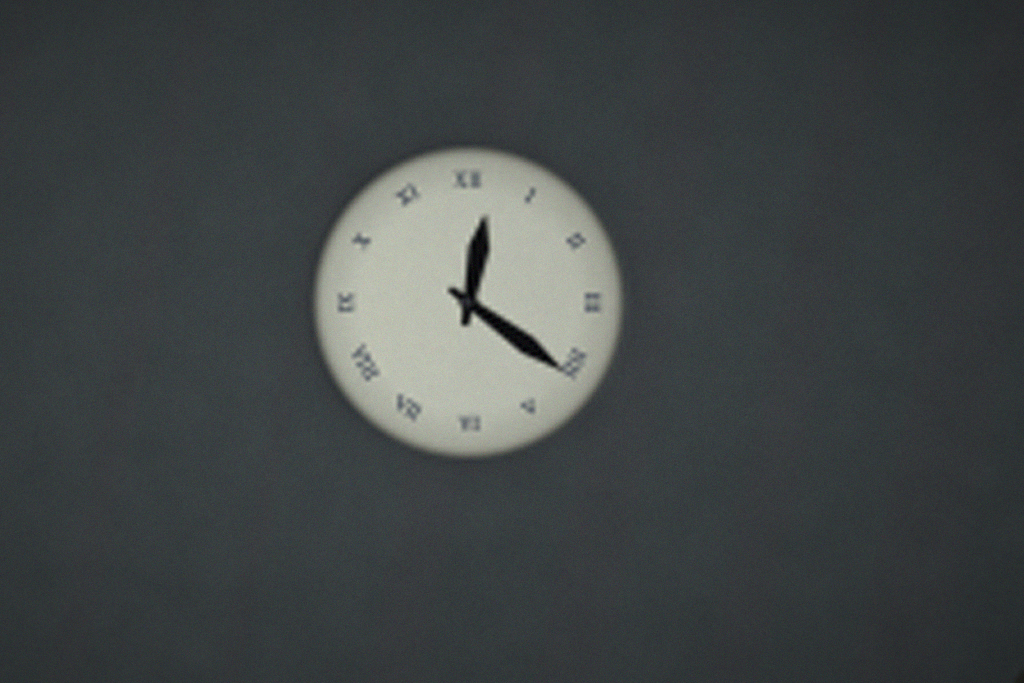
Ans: 12:21
